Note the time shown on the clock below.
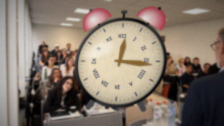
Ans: 12:16
